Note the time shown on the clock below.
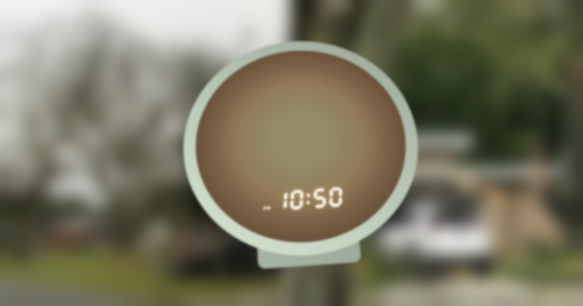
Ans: 10:50
